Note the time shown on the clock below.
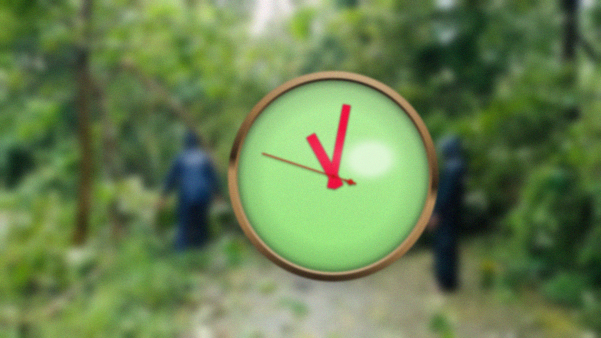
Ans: 11:01:48
